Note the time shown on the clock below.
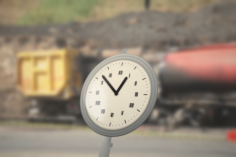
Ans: 12:52
